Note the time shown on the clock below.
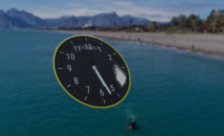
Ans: 5:27
